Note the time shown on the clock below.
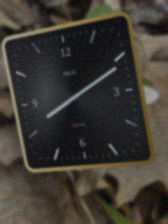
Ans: 8:11
